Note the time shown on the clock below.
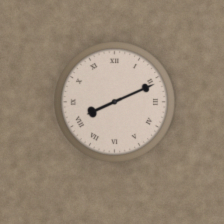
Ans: 8:11
